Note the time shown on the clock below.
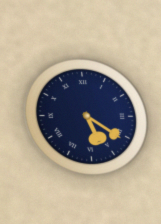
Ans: 5:21
